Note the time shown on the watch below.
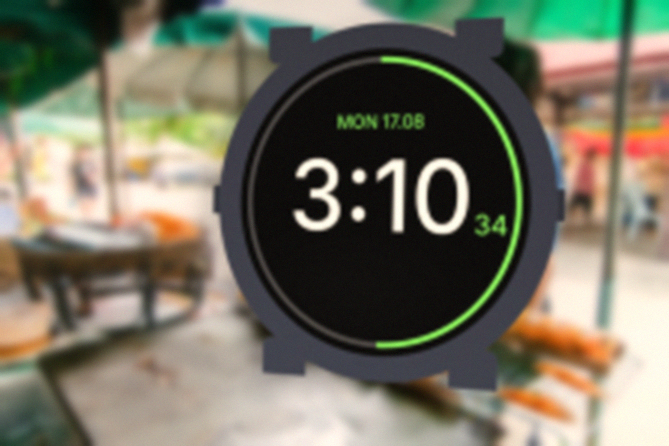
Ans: 3:10:34
